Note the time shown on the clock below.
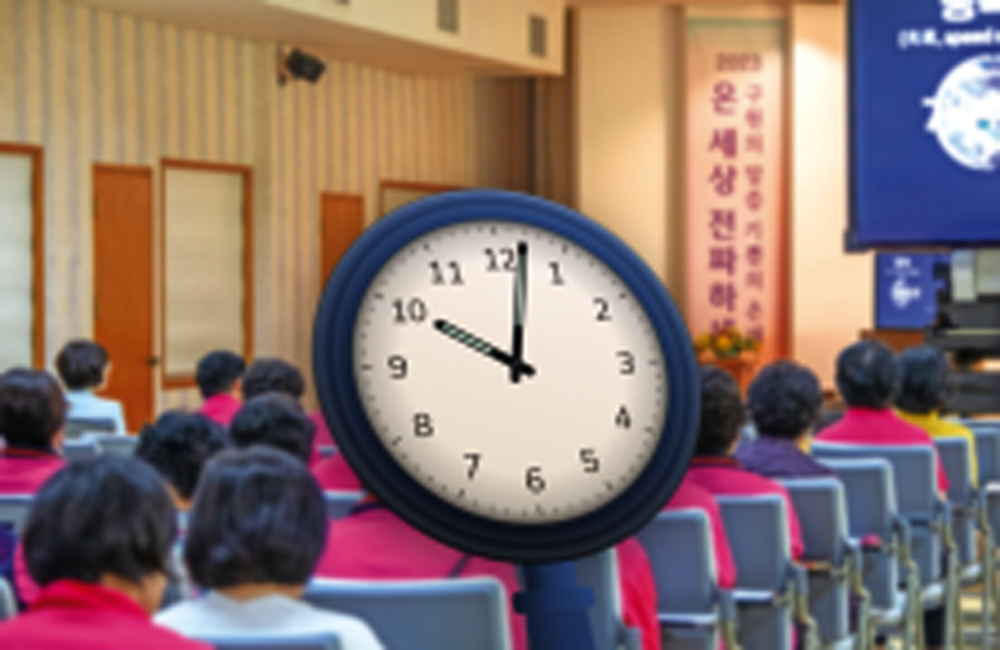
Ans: 10:02
